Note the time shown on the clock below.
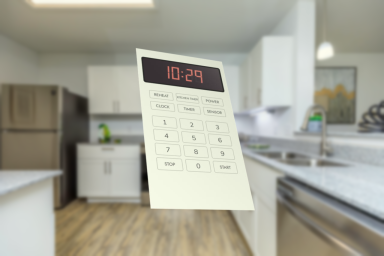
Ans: 10:29
